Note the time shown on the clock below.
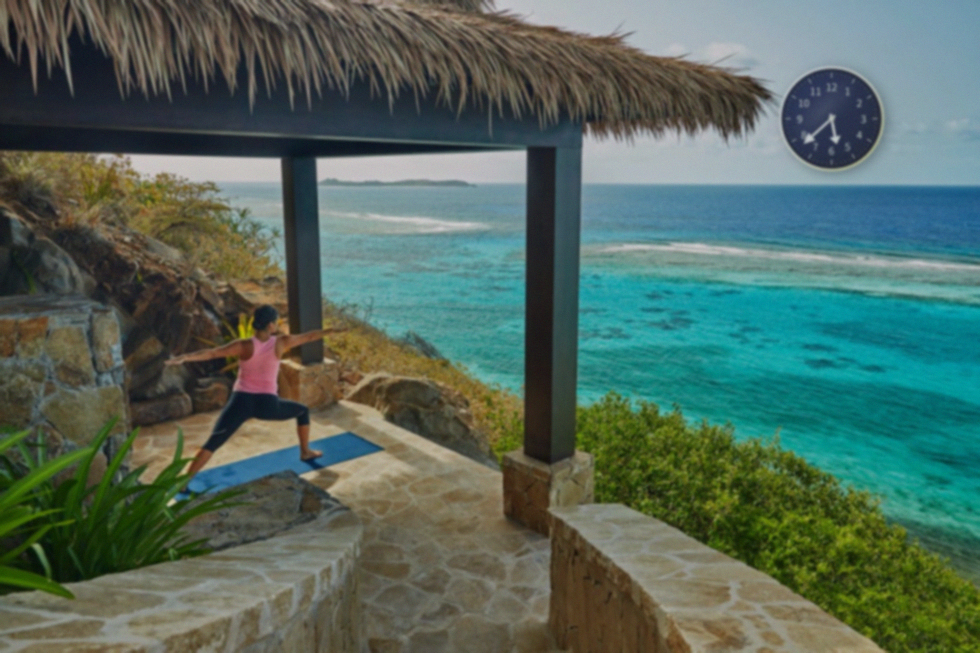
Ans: 5:38
